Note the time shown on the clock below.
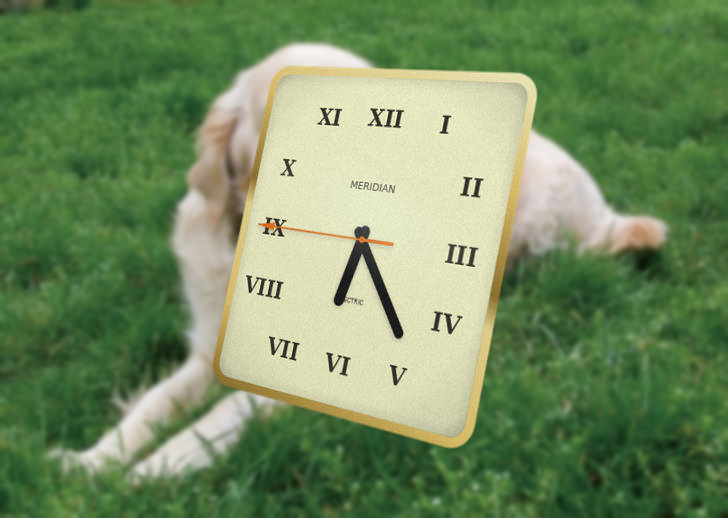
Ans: 6:23:45
